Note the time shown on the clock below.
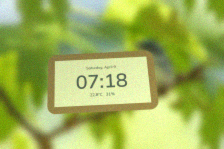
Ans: 7:18
